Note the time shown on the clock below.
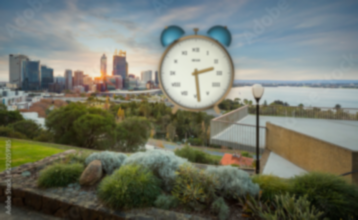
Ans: 2:29
